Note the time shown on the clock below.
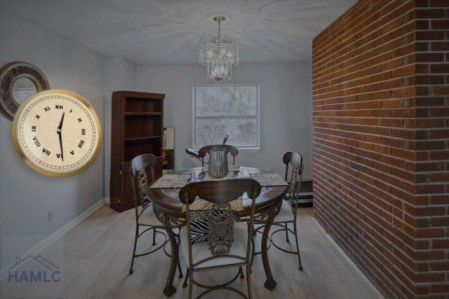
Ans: 12:29
